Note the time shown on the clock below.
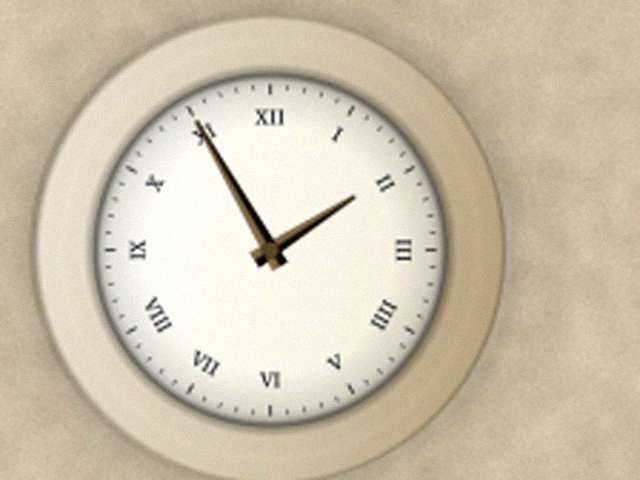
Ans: 1:55
